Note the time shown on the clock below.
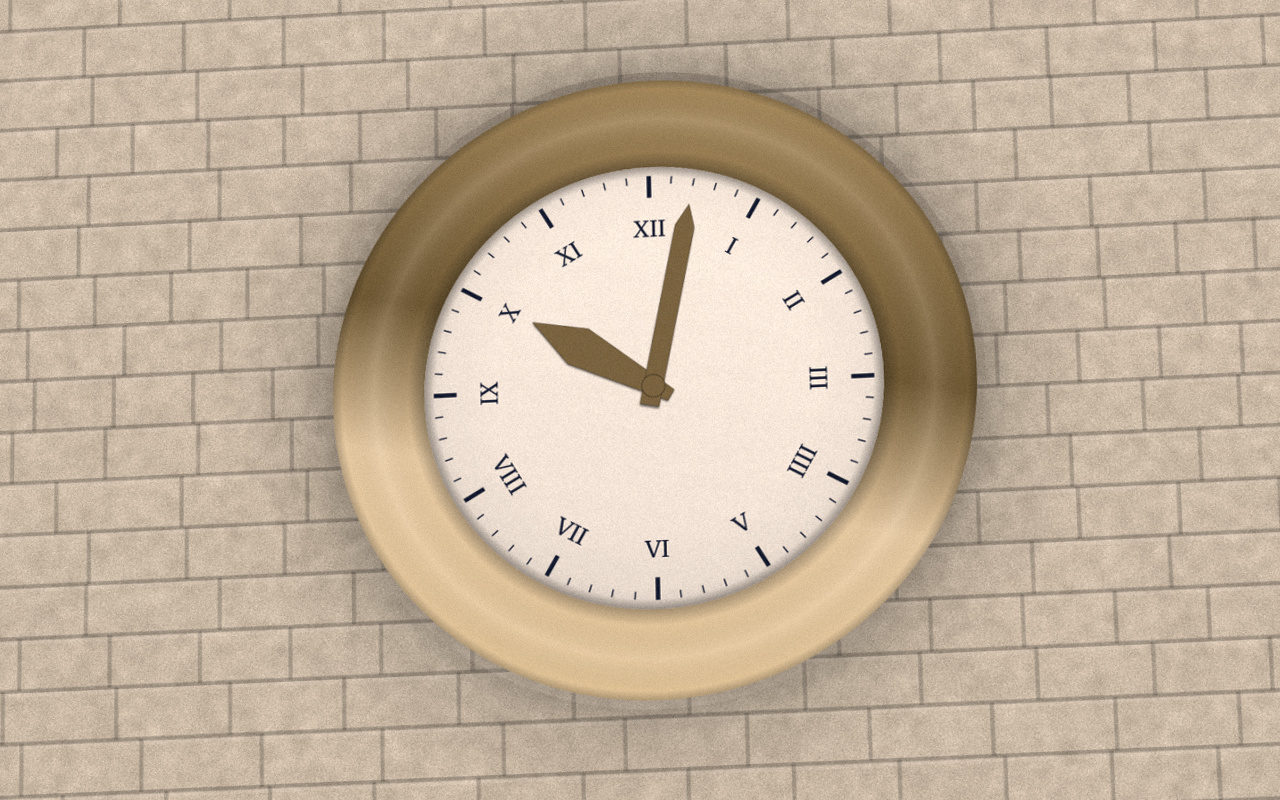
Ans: 10:02
